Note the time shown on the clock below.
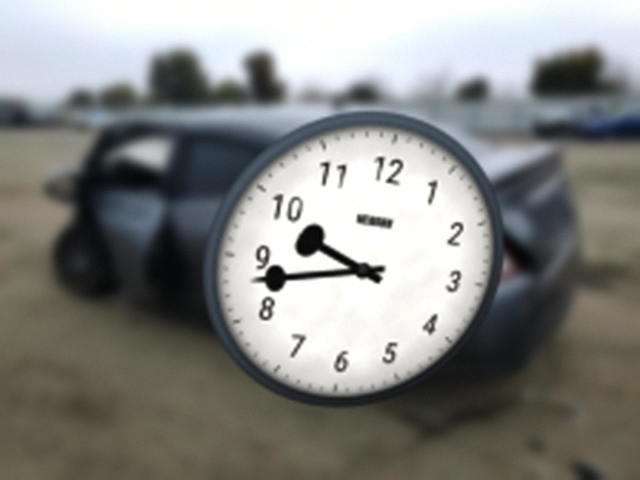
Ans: 9:43
